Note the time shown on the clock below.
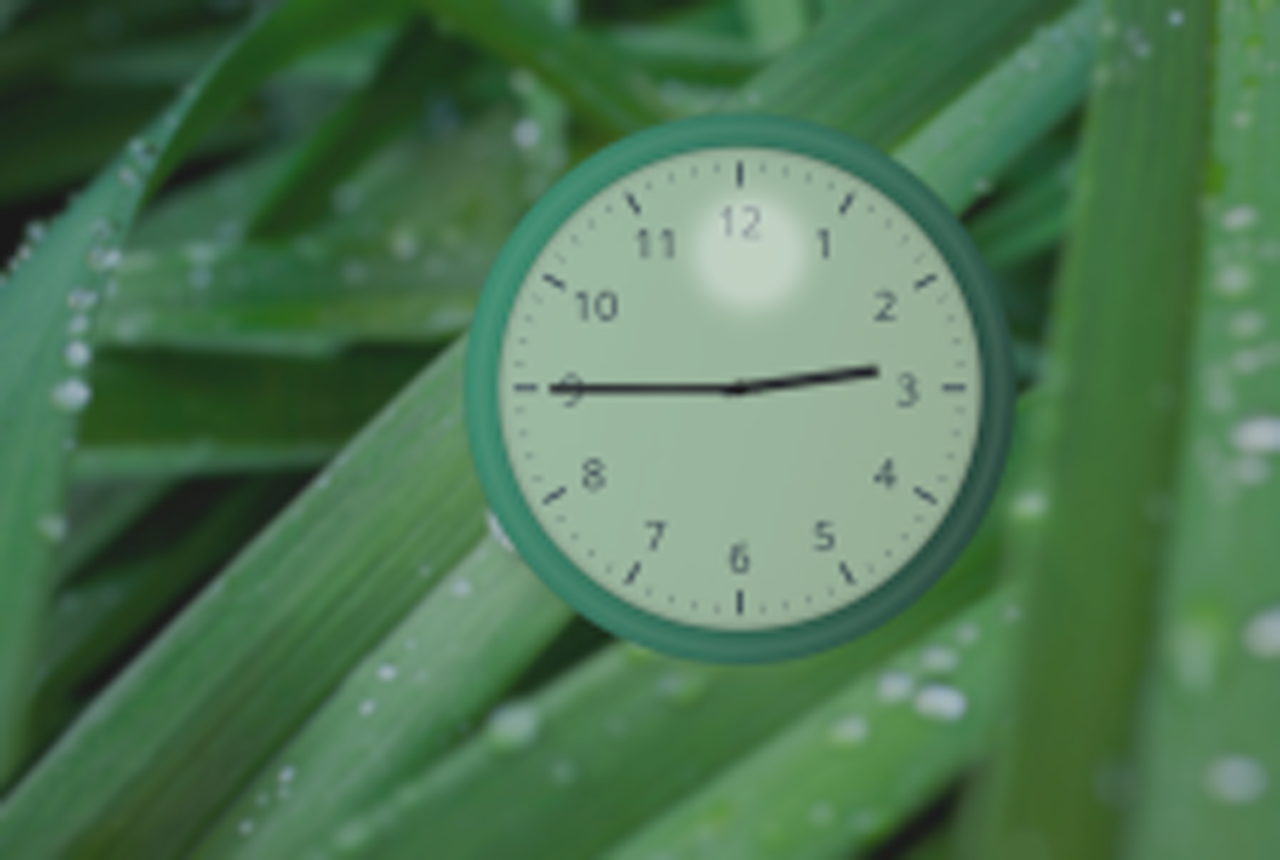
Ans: 2:45
